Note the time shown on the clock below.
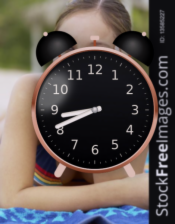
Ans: 8:41
